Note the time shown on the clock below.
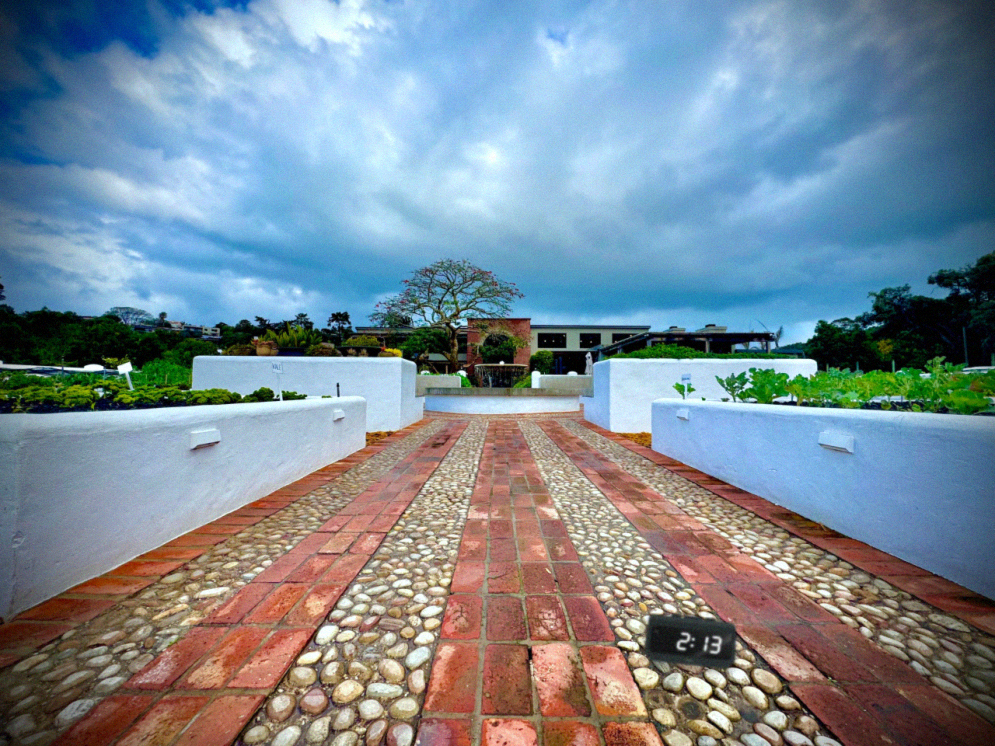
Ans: 2:13
